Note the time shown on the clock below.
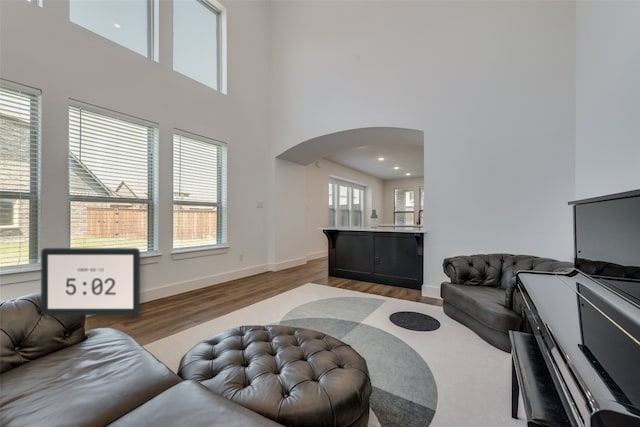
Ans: 5:02
